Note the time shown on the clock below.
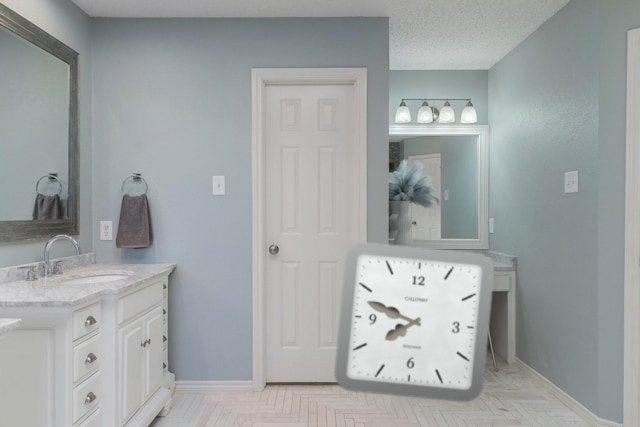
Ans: 7:48
